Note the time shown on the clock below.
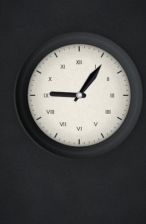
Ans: 9:06
